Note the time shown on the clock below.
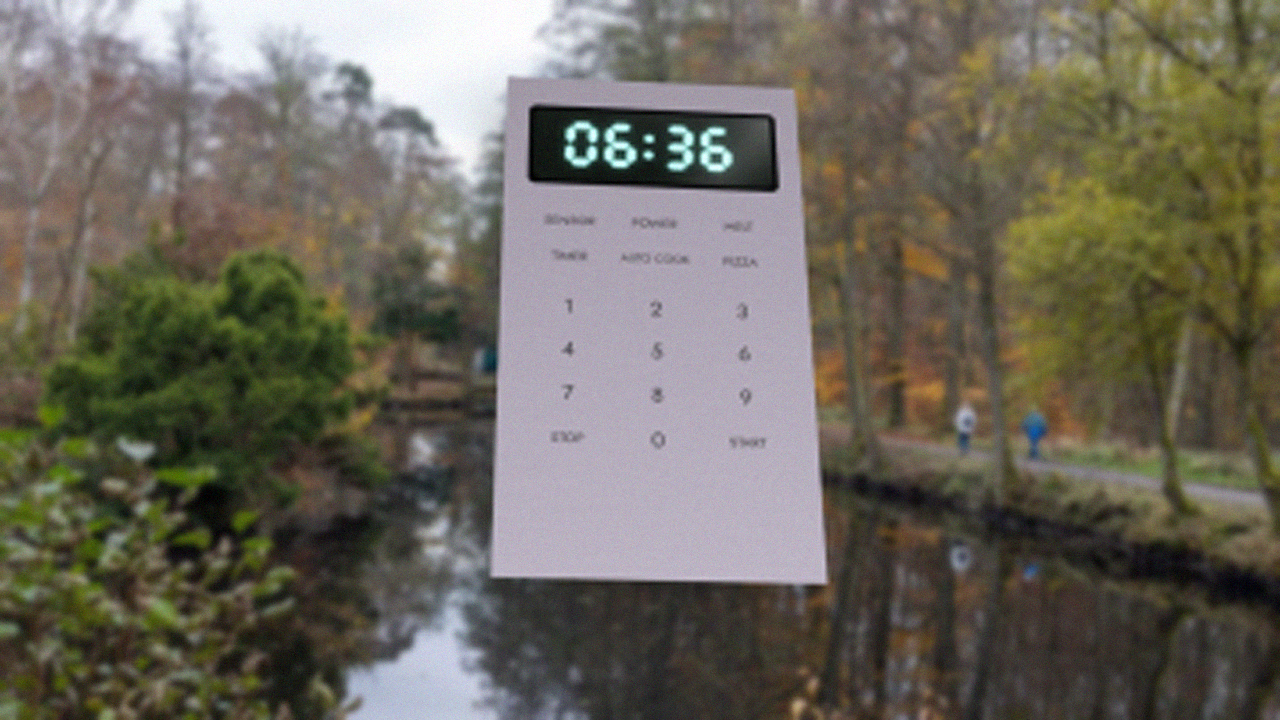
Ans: 6:36
